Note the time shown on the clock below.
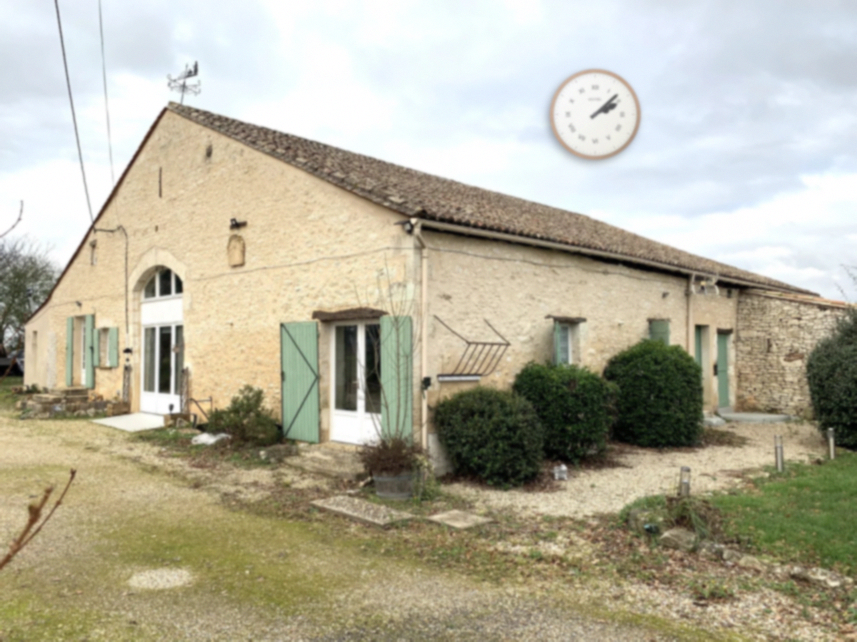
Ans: 2:08
